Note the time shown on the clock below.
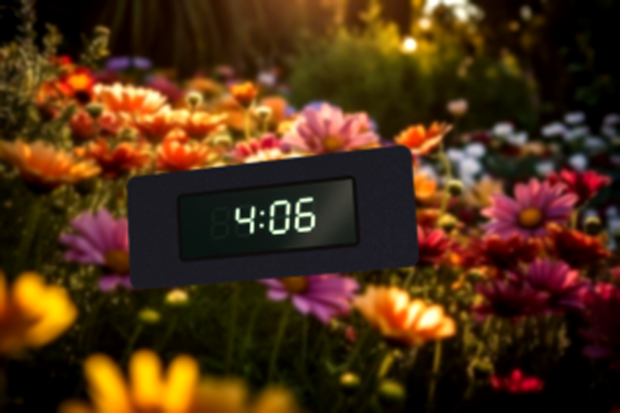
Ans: 4:06
